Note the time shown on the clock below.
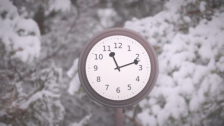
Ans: 11:12
